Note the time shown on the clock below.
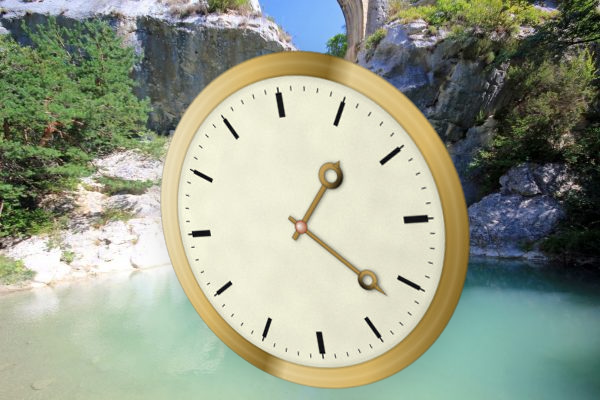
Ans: 1:22
